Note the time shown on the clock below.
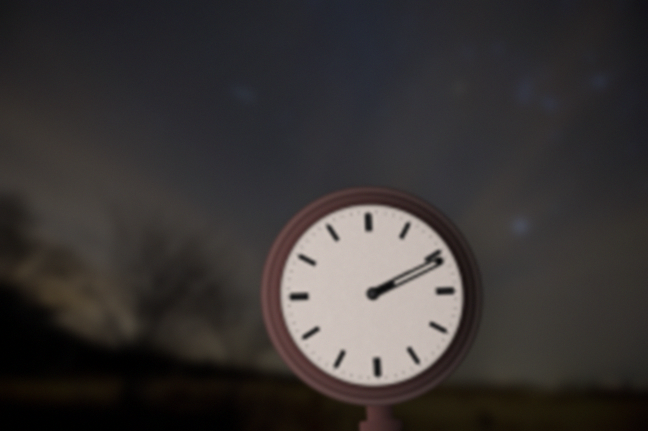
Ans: 2:11
